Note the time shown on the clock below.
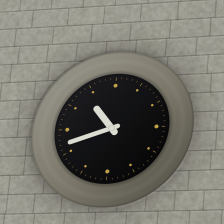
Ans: 10:42
